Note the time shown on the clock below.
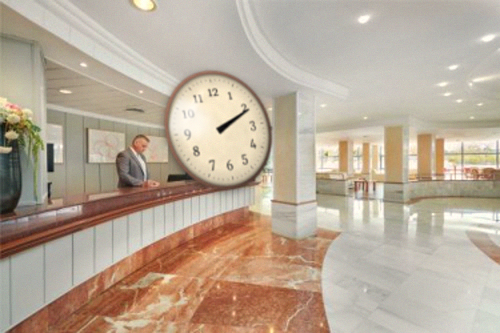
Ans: 2:11
